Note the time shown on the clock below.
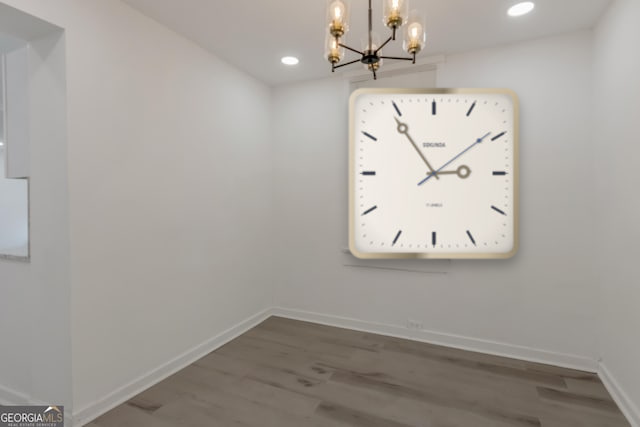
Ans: 2:54:09
